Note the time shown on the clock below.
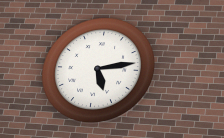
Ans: 5:13
